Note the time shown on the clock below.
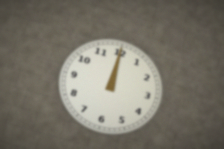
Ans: 12:00
